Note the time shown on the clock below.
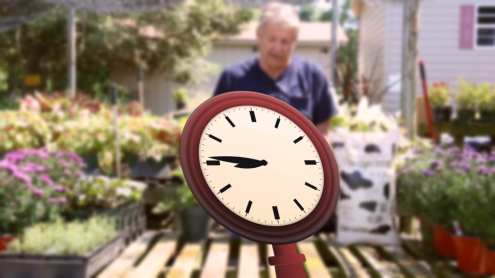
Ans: 8:46
